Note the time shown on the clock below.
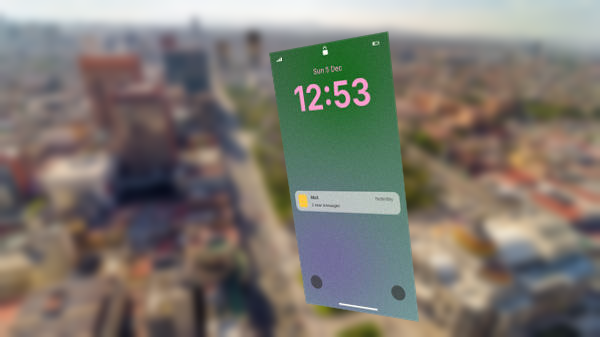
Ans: 12:53
